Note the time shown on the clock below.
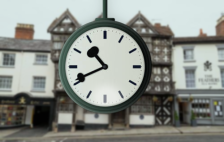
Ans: 10:41
